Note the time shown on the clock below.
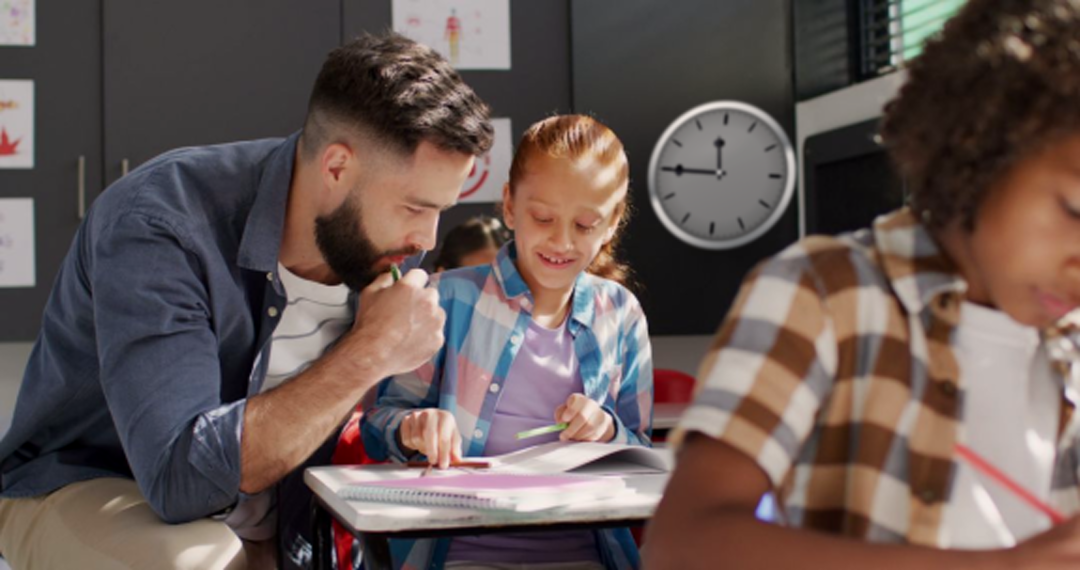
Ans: 11:45
